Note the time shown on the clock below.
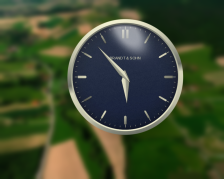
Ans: 5:53
